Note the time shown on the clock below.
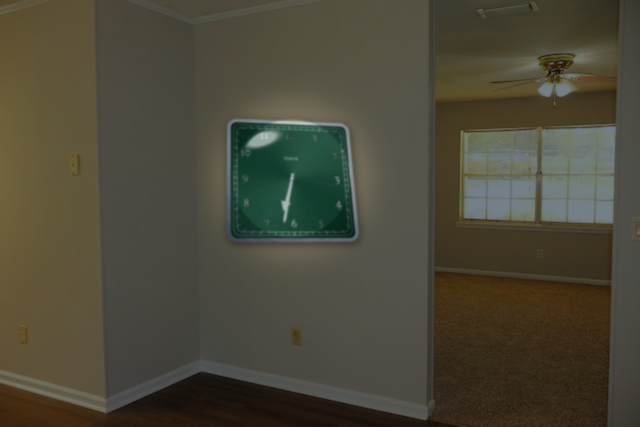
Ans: 6:32
